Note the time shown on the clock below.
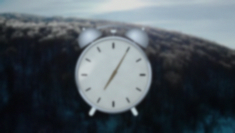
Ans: 7:05
